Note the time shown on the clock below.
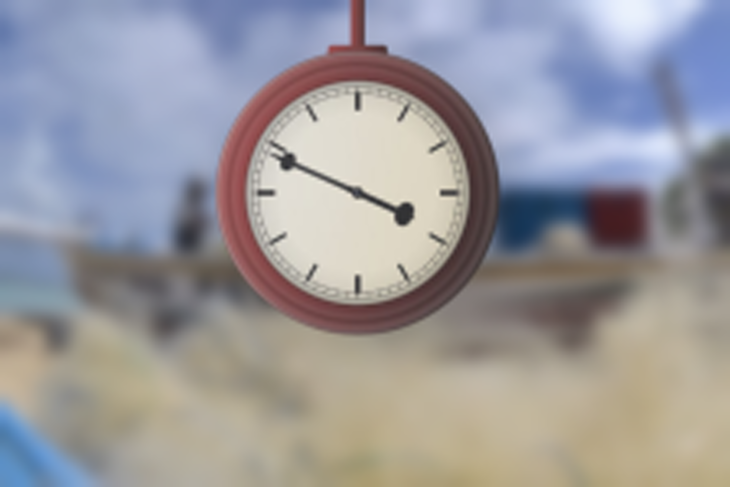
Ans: 3:49
